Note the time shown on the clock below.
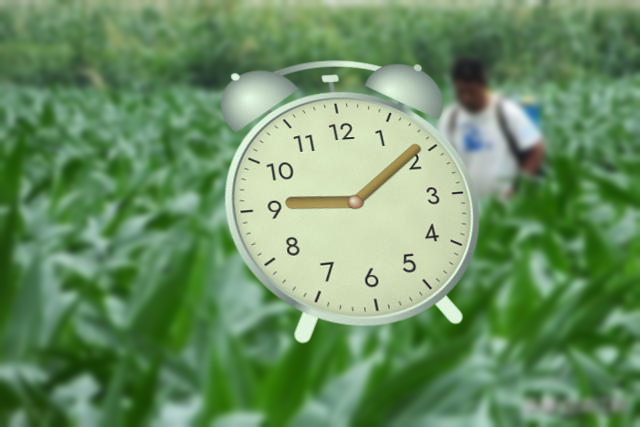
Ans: 9:09
